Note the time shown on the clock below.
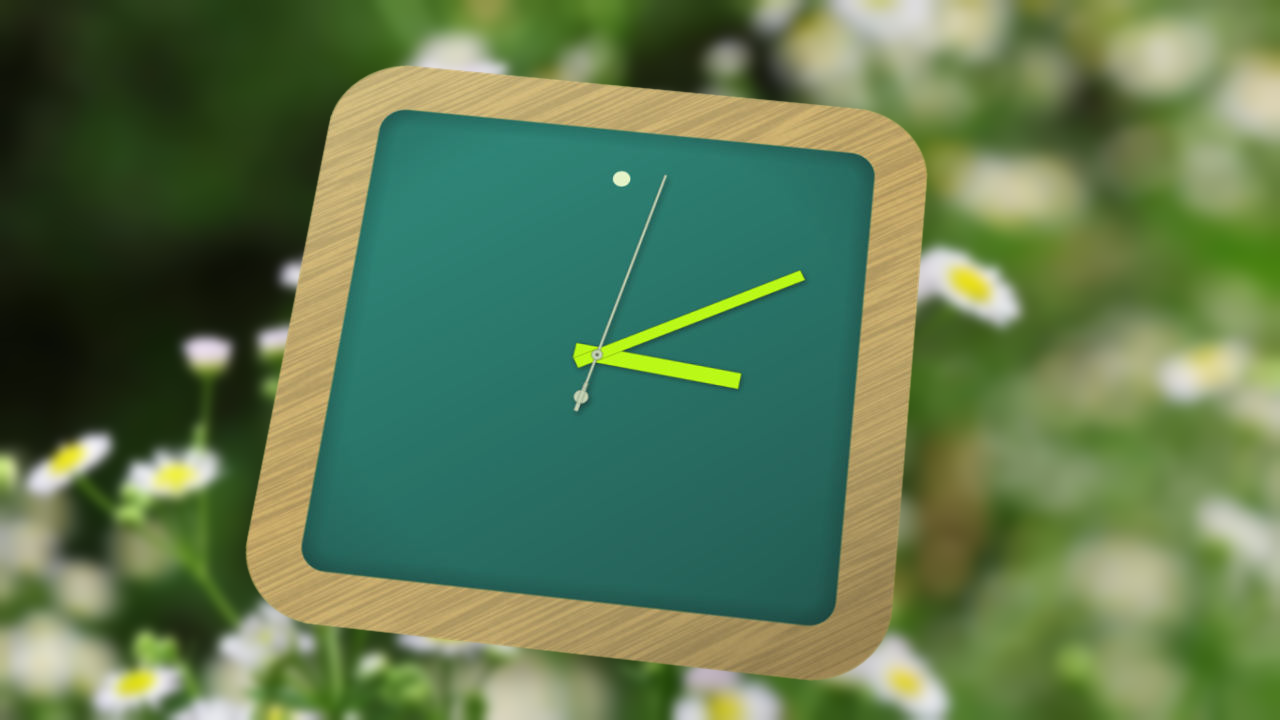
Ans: 3:10:02
